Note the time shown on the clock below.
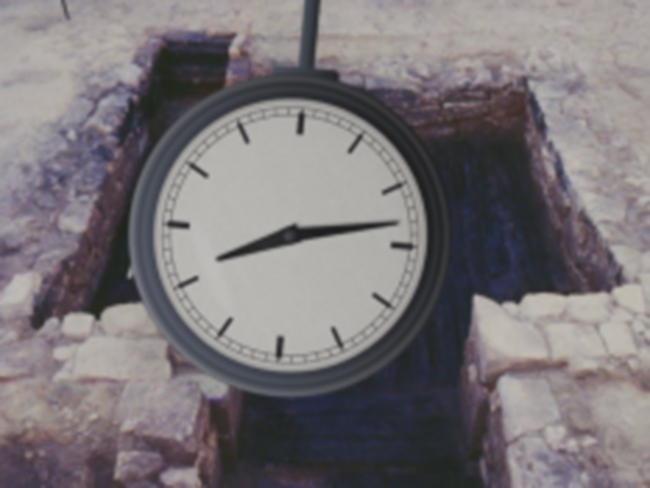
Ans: 8:13
